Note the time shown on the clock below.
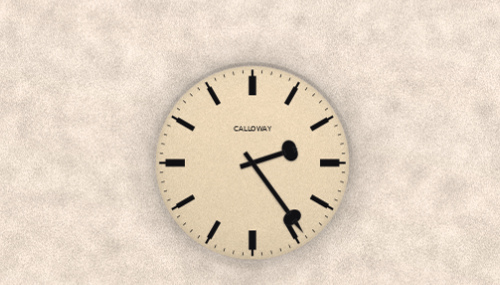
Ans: 2:24
